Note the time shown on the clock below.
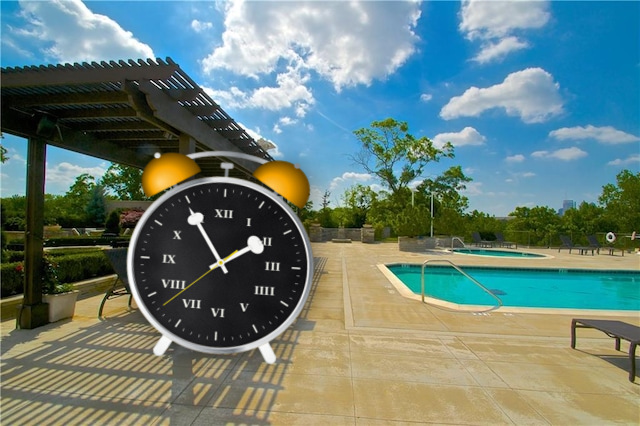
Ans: 1:54:38
